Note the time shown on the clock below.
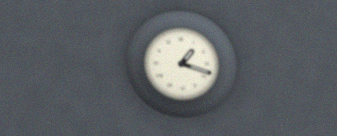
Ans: 1:18
